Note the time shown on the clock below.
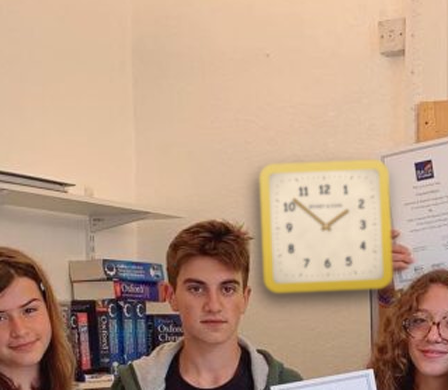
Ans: 1:52
